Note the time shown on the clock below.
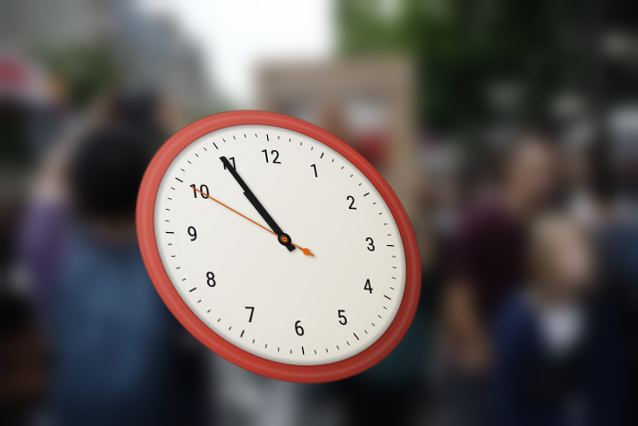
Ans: 10:54:50
